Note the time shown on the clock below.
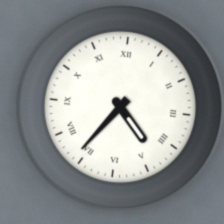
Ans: 4:36
